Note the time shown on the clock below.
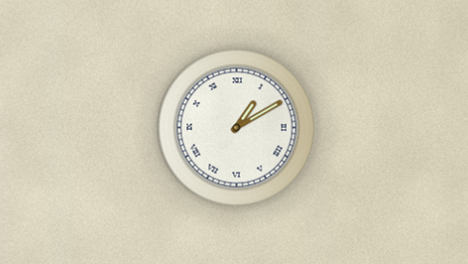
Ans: 1:10
